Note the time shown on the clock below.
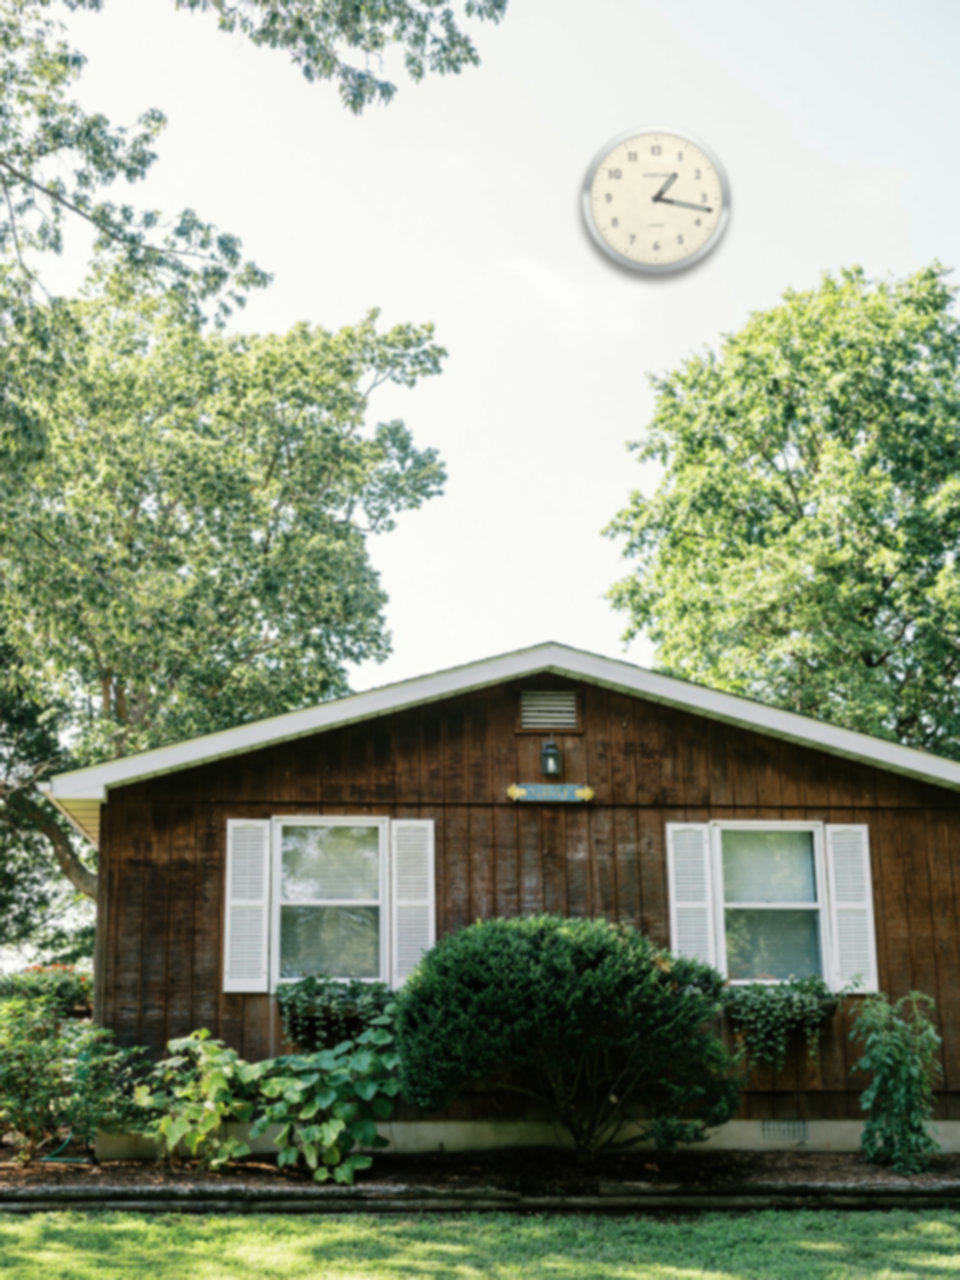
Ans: 1:17
